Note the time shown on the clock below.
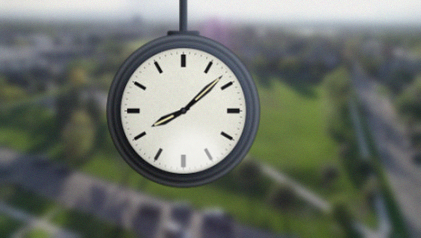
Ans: 8:08
